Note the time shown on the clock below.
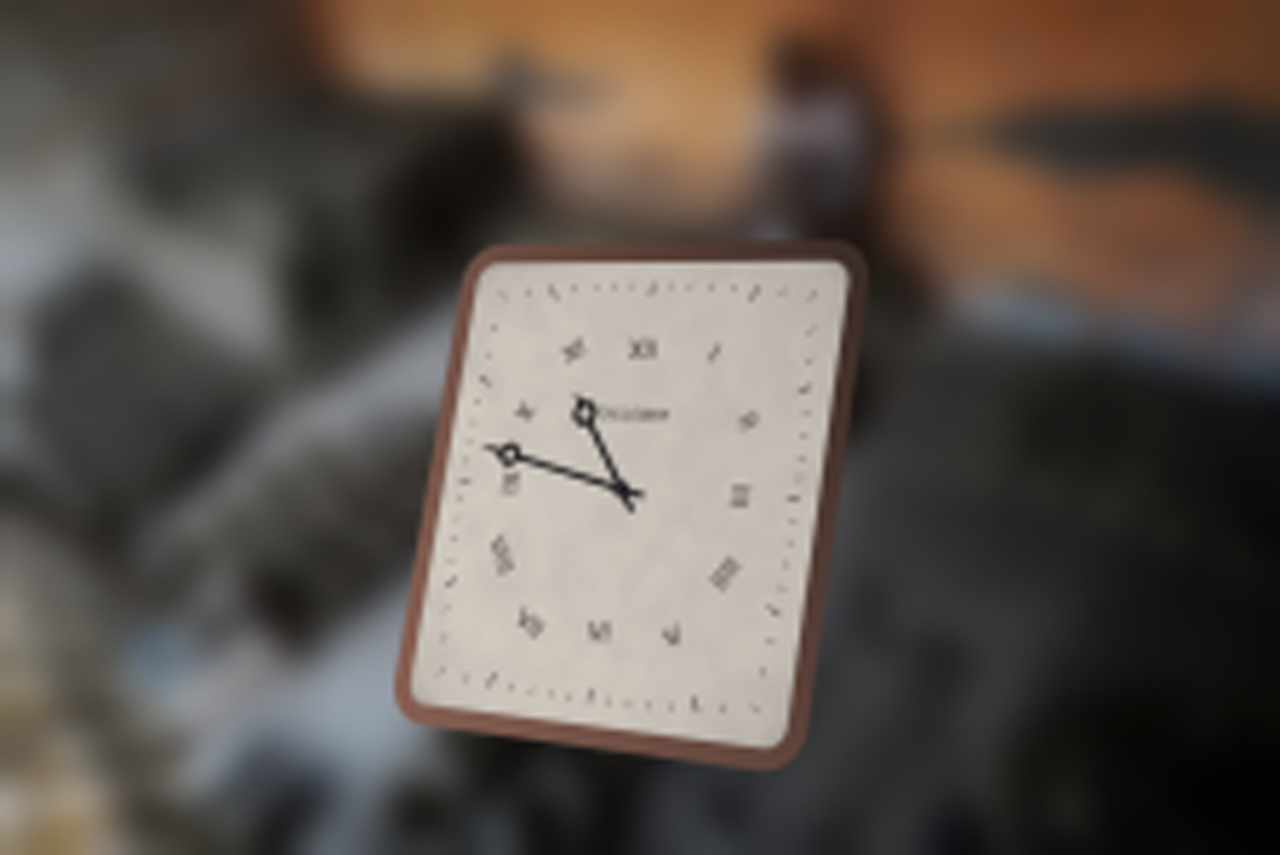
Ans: 10:47
